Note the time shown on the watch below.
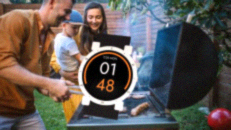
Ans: 1:48
